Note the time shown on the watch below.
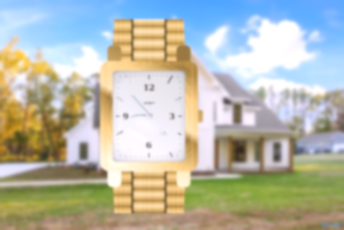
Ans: 8:53
